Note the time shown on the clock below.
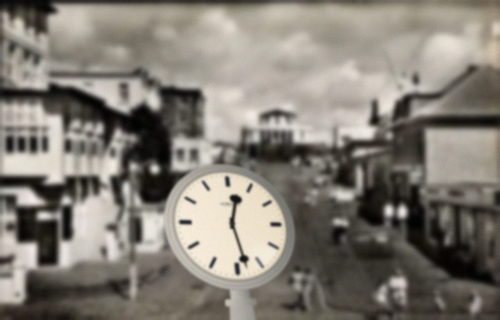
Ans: 12:28
